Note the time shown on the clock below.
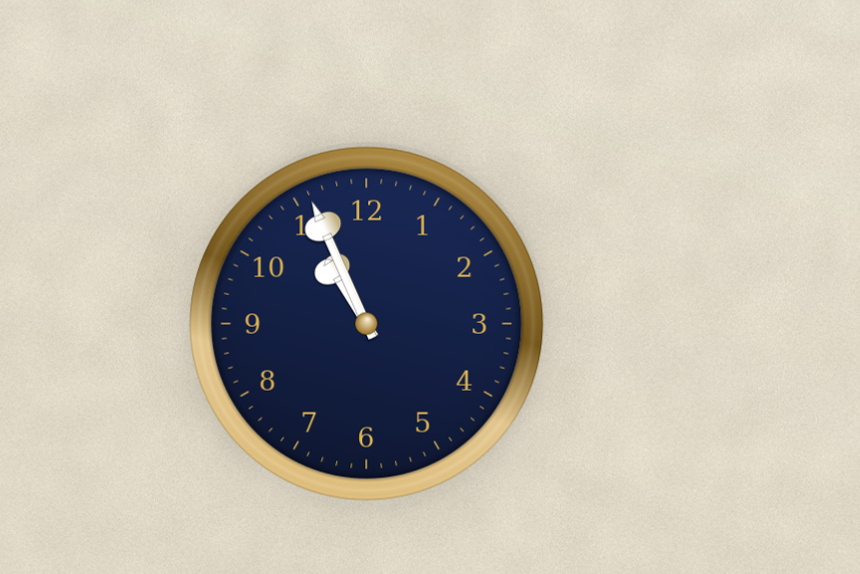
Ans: 10:56
